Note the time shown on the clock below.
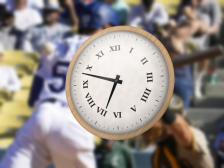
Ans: 6:48
